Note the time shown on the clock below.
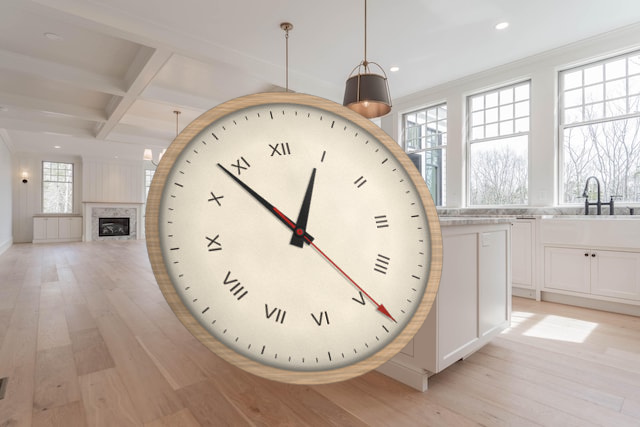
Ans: 12:53:24
